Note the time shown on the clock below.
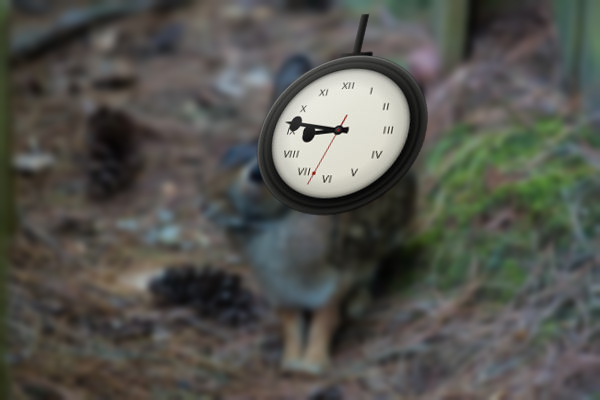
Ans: 8:46:33
